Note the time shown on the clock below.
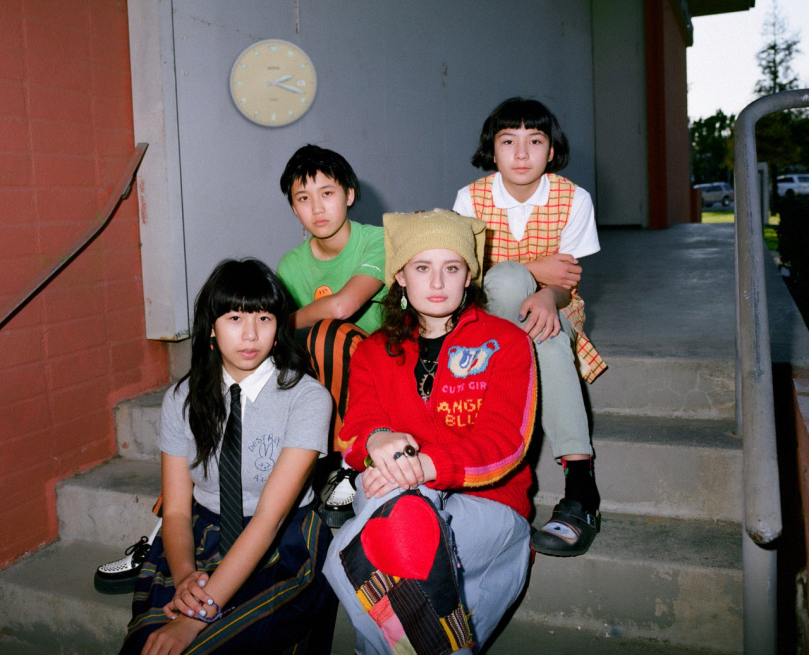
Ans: 2:18
